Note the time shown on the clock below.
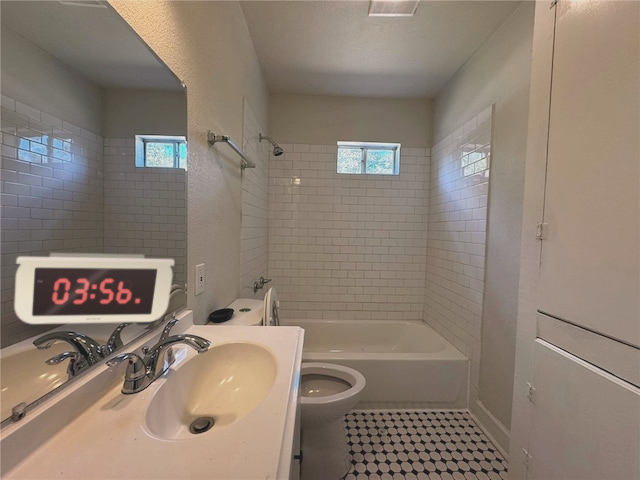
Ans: 3:56
